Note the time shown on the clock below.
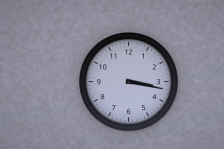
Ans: 3:17
